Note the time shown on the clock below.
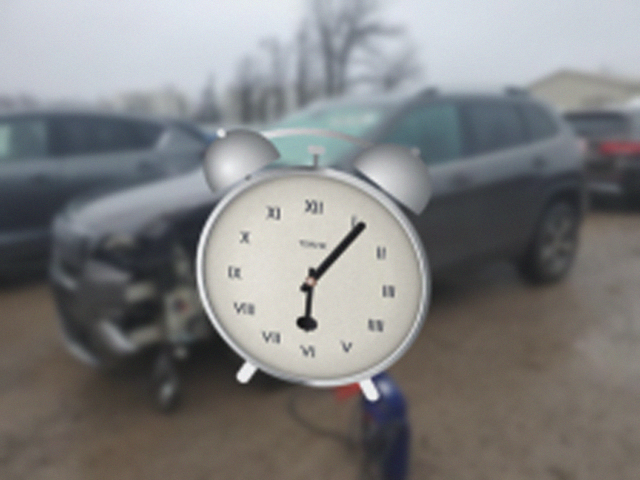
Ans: 6:06
